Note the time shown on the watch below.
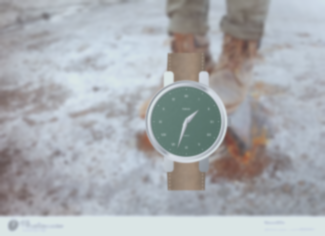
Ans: 1:33
